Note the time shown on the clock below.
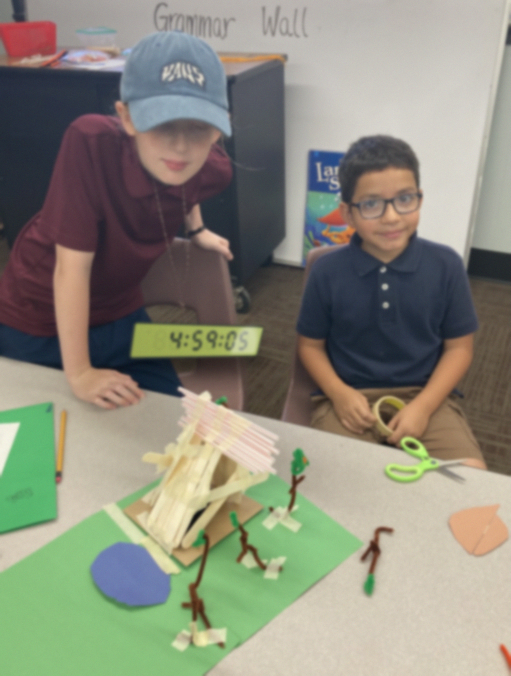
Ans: 4:59:05
